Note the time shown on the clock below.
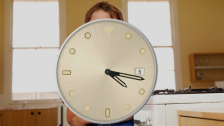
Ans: 4:17
